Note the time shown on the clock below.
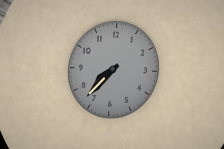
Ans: 7:37
